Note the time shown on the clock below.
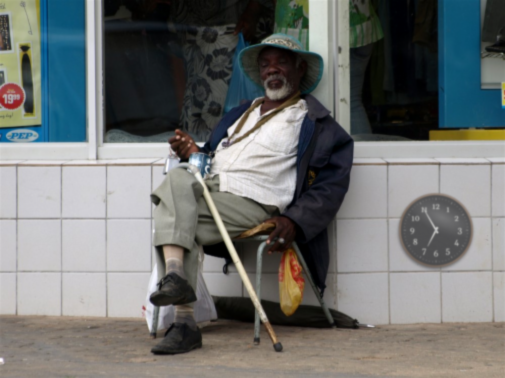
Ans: 6:55
